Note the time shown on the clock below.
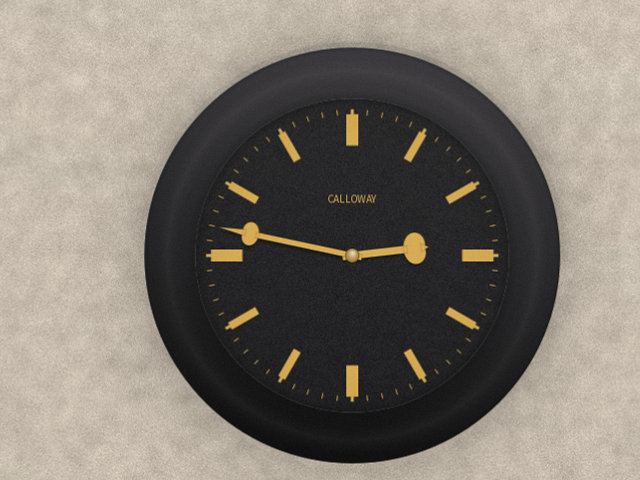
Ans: 2:47
